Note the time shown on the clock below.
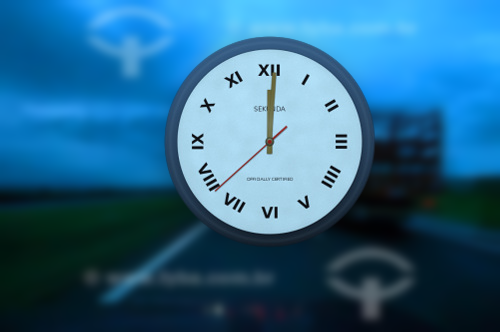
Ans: 12:00:38
